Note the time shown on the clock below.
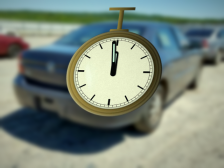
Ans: 11:59
